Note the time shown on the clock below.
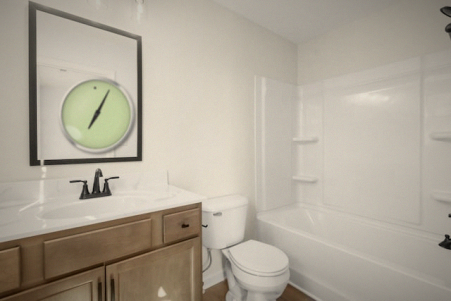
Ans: 7:05
